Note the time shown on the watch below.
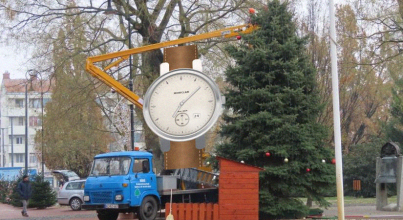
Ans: 7:08
